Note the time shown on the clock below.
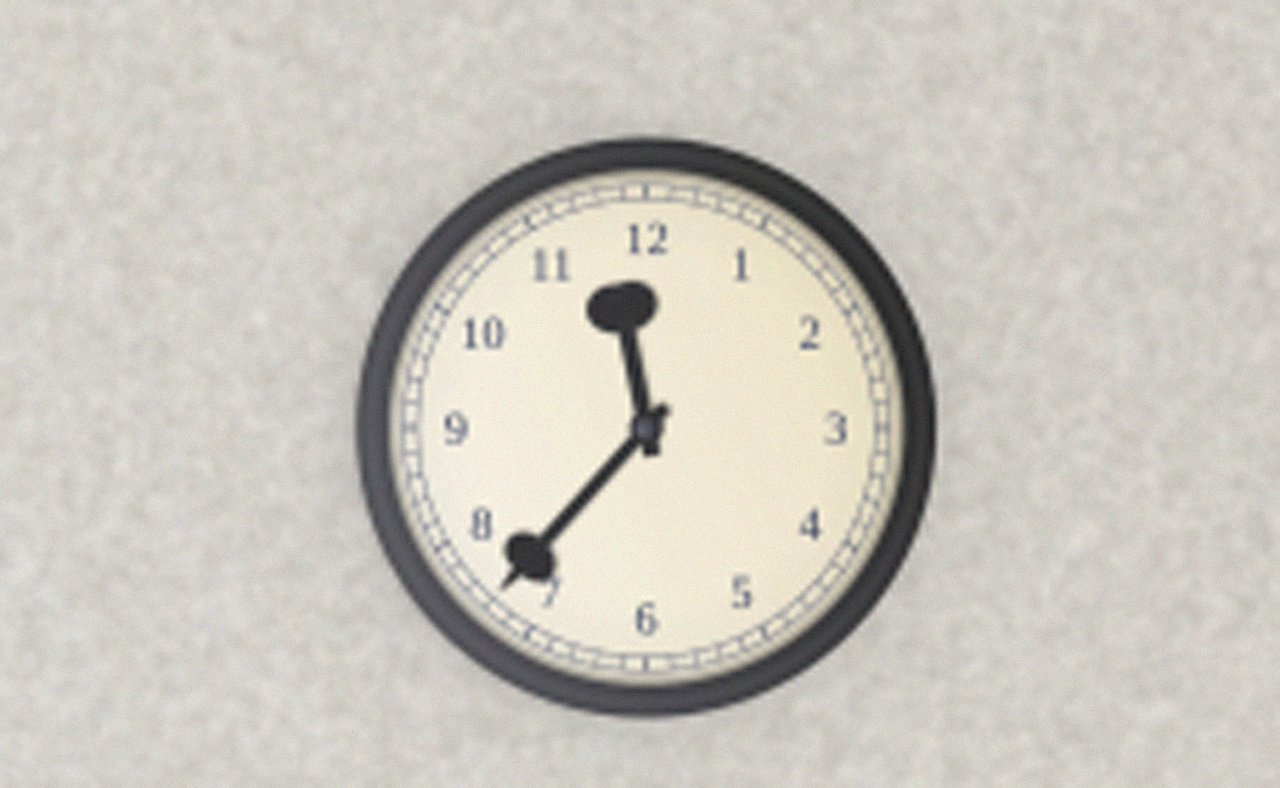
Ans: 11:37
